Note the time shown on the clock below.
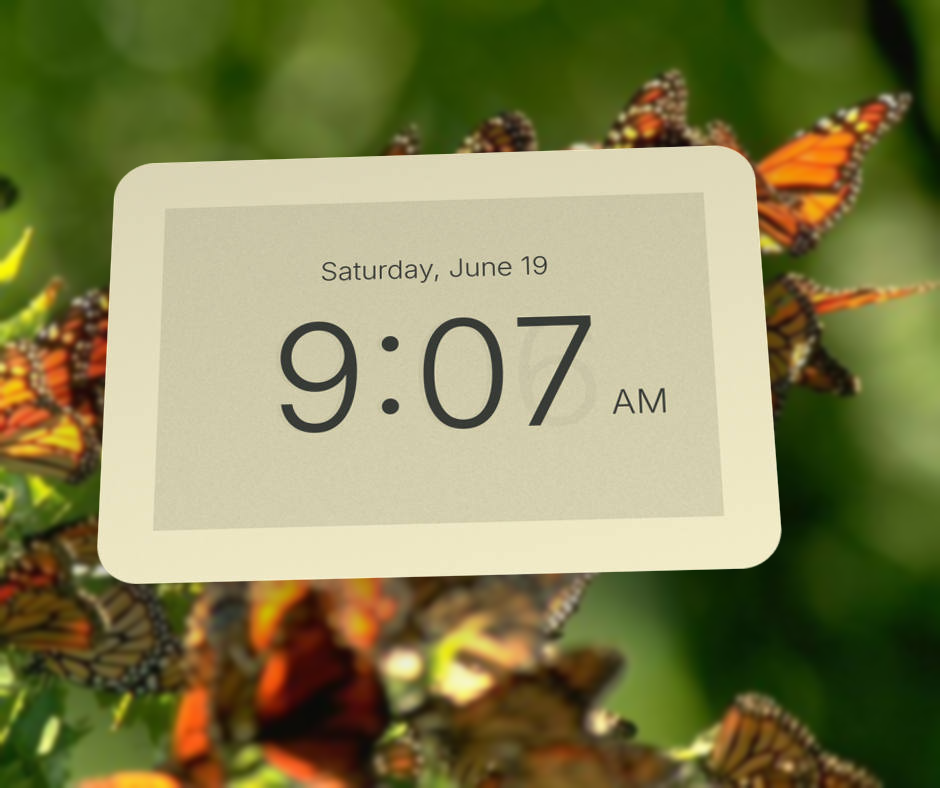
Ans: 9:07
